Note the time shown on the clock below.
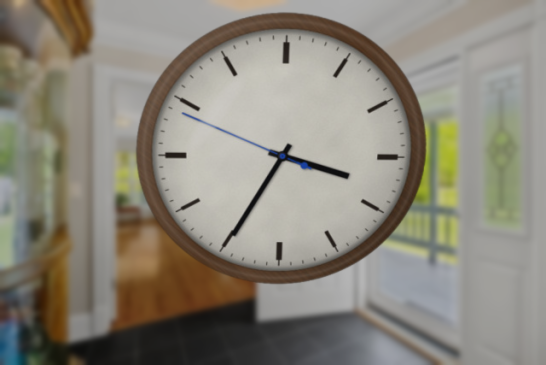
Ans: 3:34:49
